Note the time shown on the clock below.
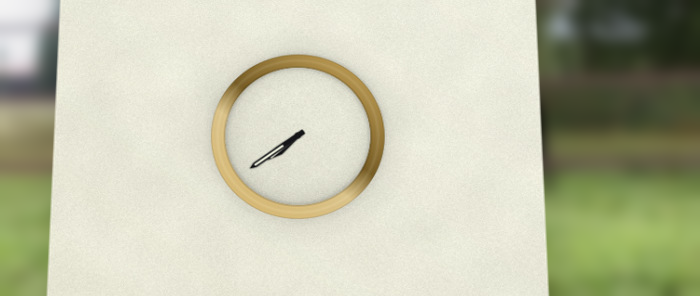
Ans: 7:39
